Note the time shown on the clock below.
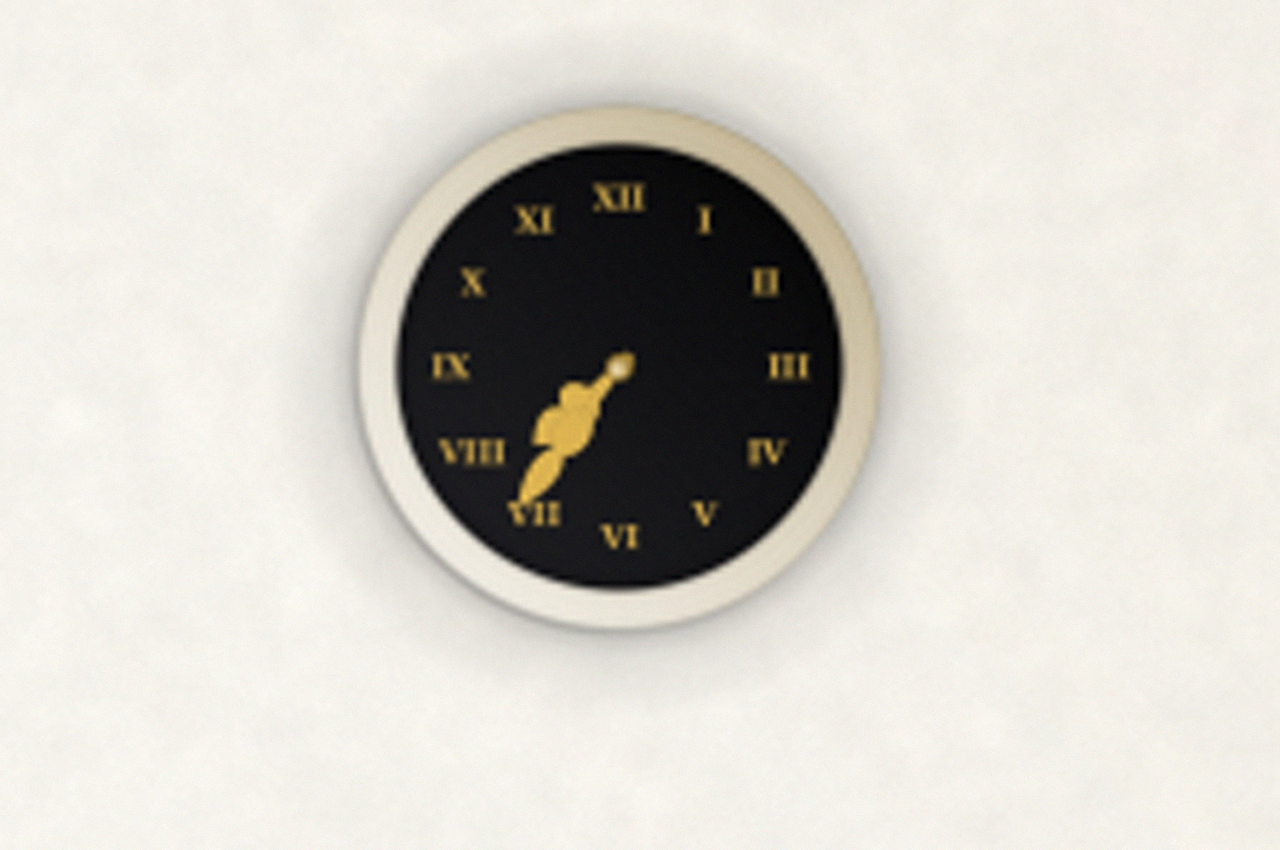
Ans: 7:36
